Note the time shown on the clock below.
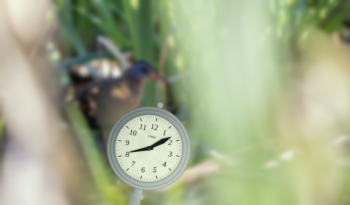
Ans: 8:08
